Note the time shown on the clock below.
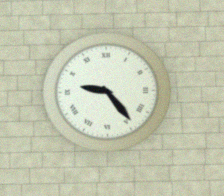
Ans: 9:24
